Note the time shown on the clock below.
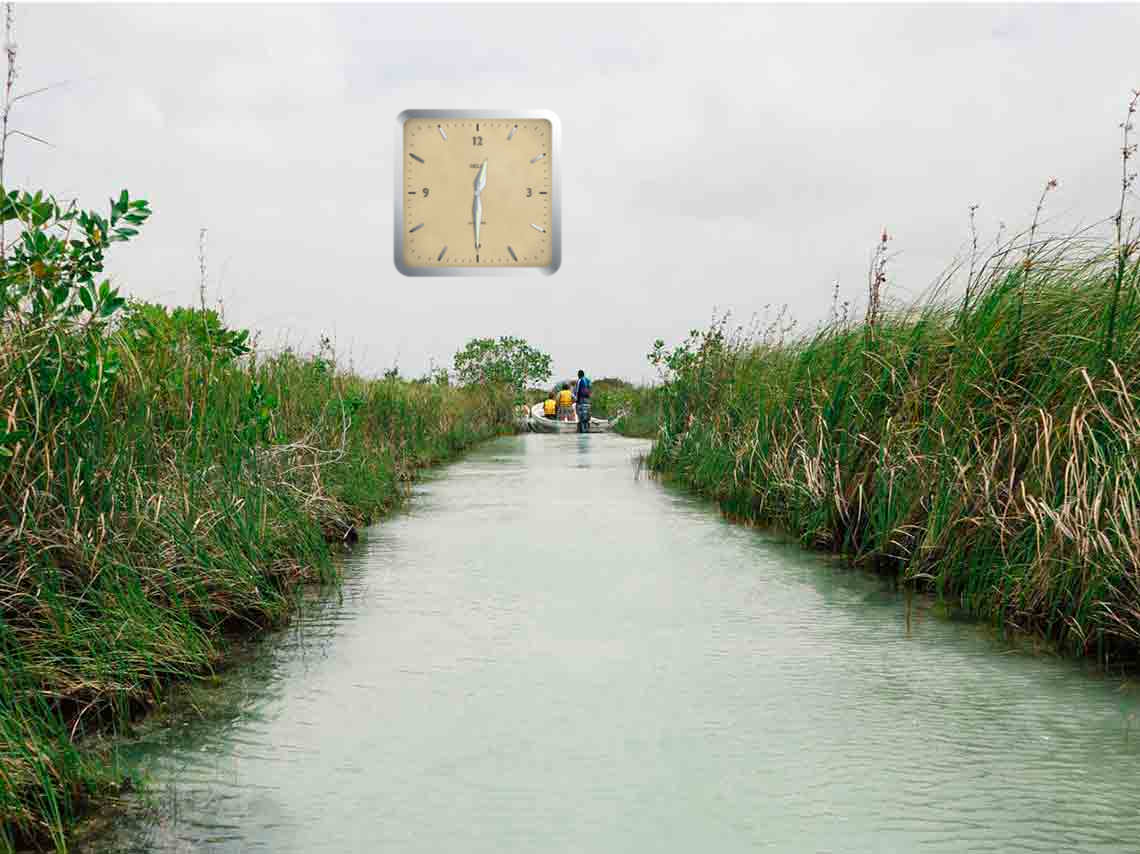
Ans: 12:30
